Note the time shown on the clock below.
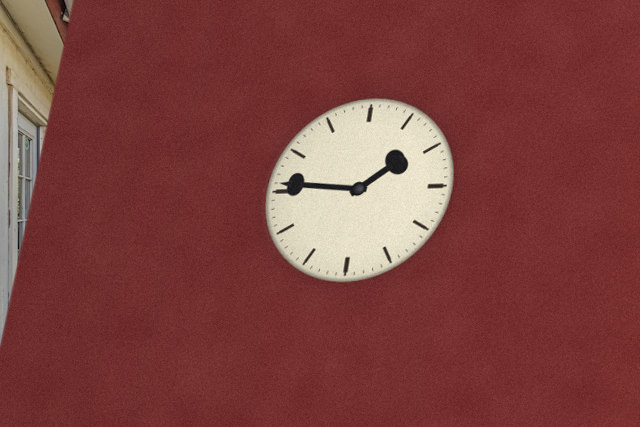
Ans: 1:46
